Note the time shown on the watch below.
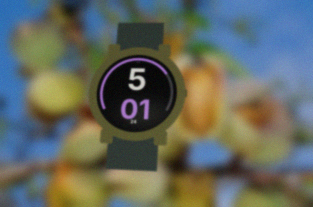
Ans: 5:01
